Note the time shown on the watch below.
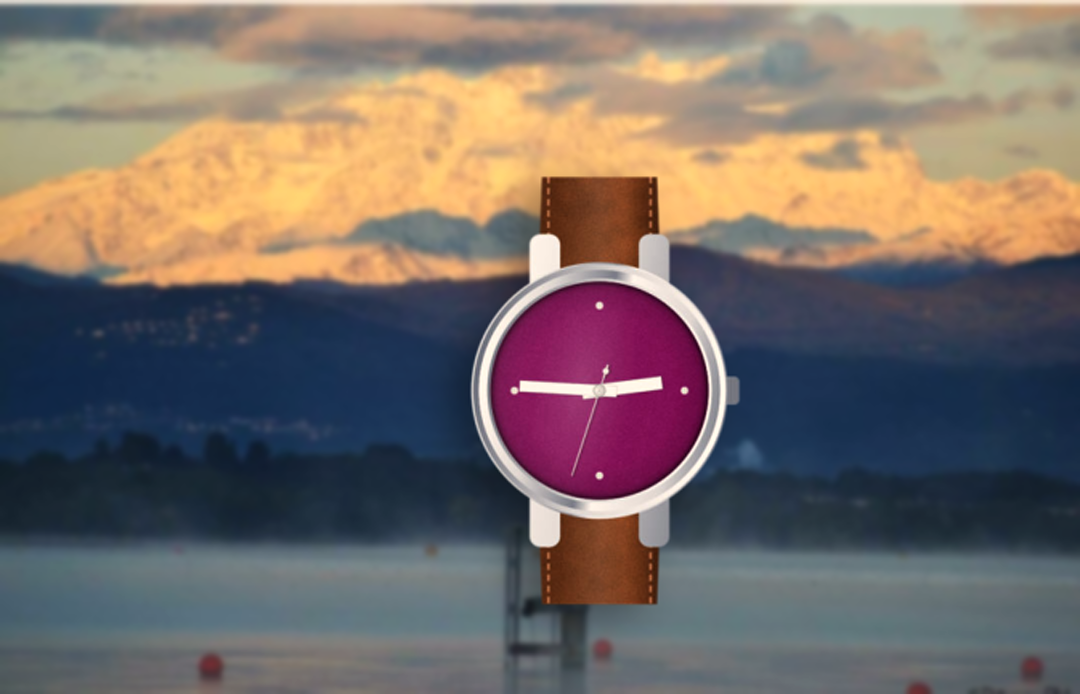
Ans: 2:45:33
